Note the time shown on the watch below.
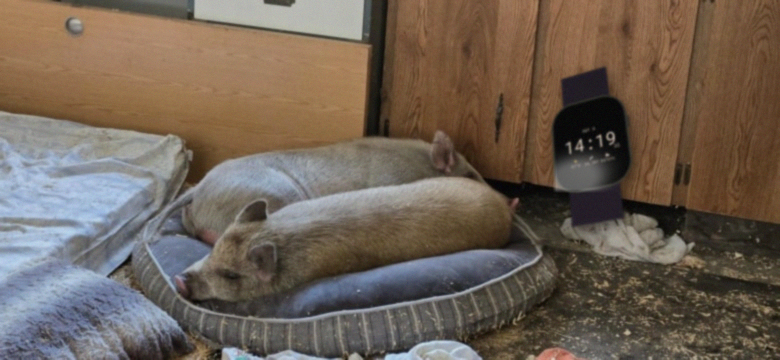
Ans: 14:19
